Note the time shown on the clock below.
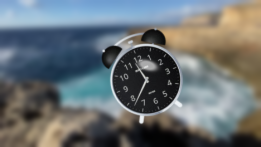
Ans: 11:38
